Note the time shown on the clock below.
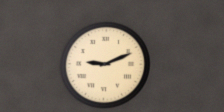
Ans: 9:11
